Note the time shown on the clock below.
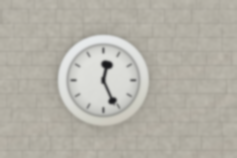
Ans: 12:26
